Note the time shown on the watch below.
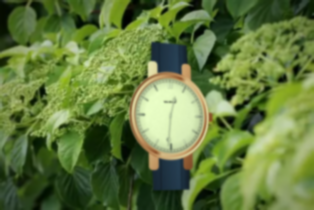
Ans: 12:31
